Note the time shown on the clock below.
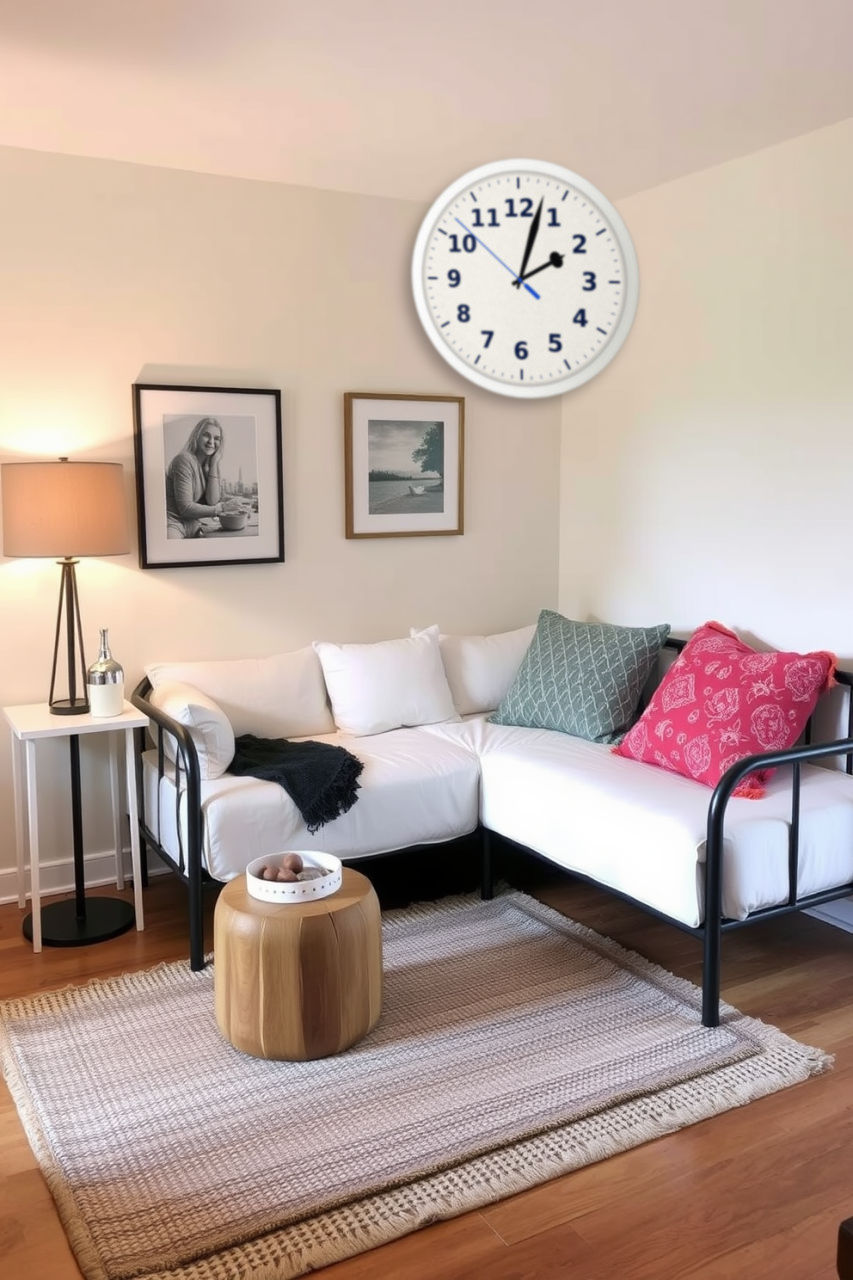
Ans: 2:02:52
